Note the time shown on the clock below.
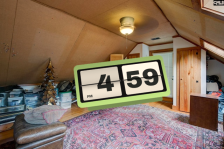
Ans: 4:59
